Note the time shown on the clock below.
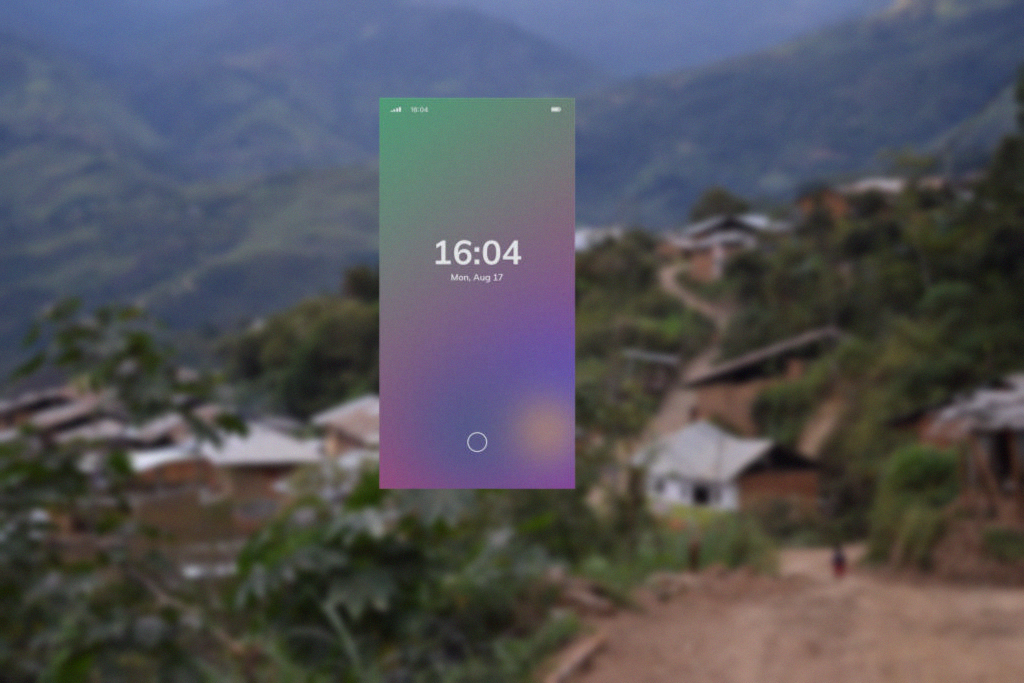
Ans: 16:04
